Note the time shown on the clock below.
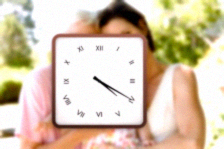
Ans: 4:20
